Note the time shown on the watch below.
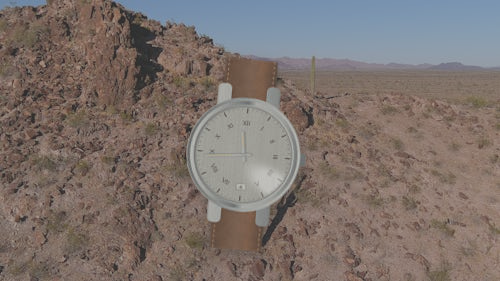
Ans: 11:44
